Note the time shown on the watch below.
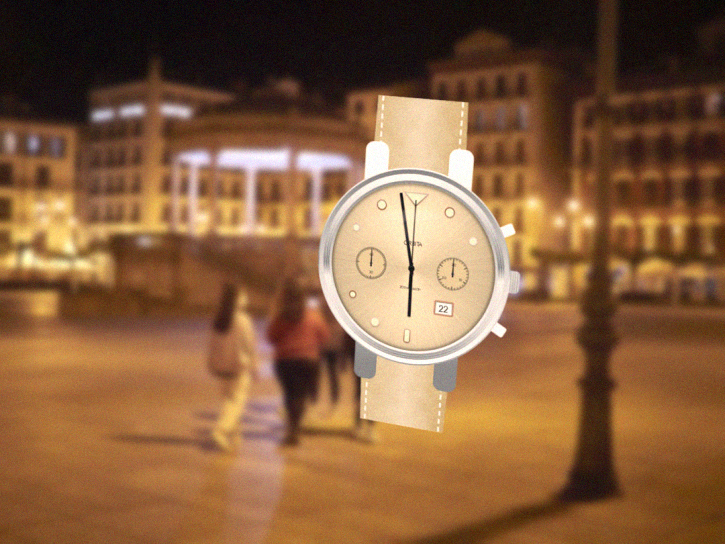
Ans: 5:58
